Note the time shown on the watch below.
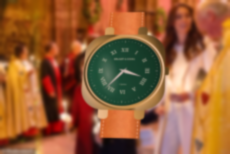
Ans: 3:37
